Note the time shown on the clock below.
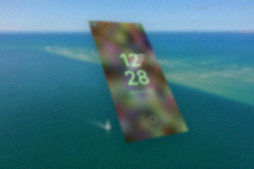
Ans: 12:28
